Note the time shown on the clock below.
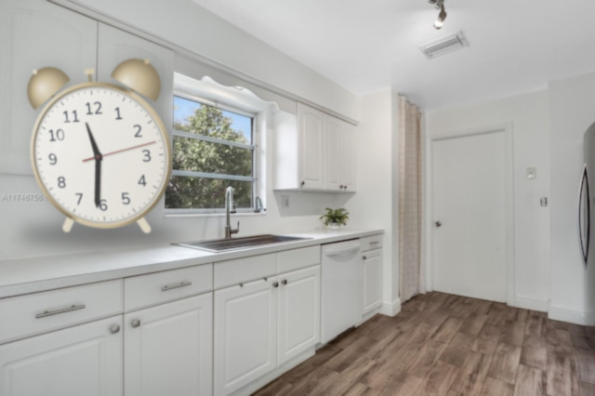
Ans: 11:31:13
